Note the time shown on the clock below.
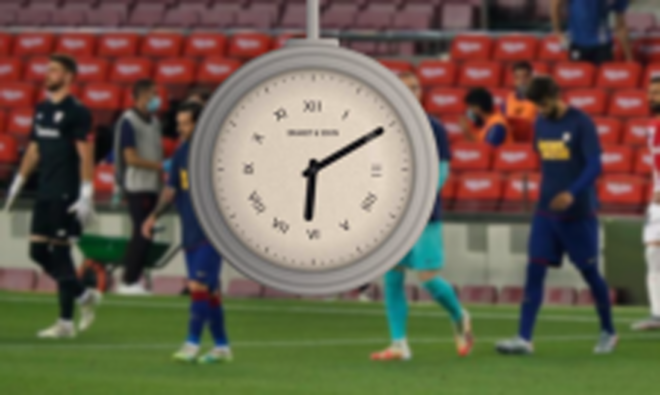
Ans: 6:10
